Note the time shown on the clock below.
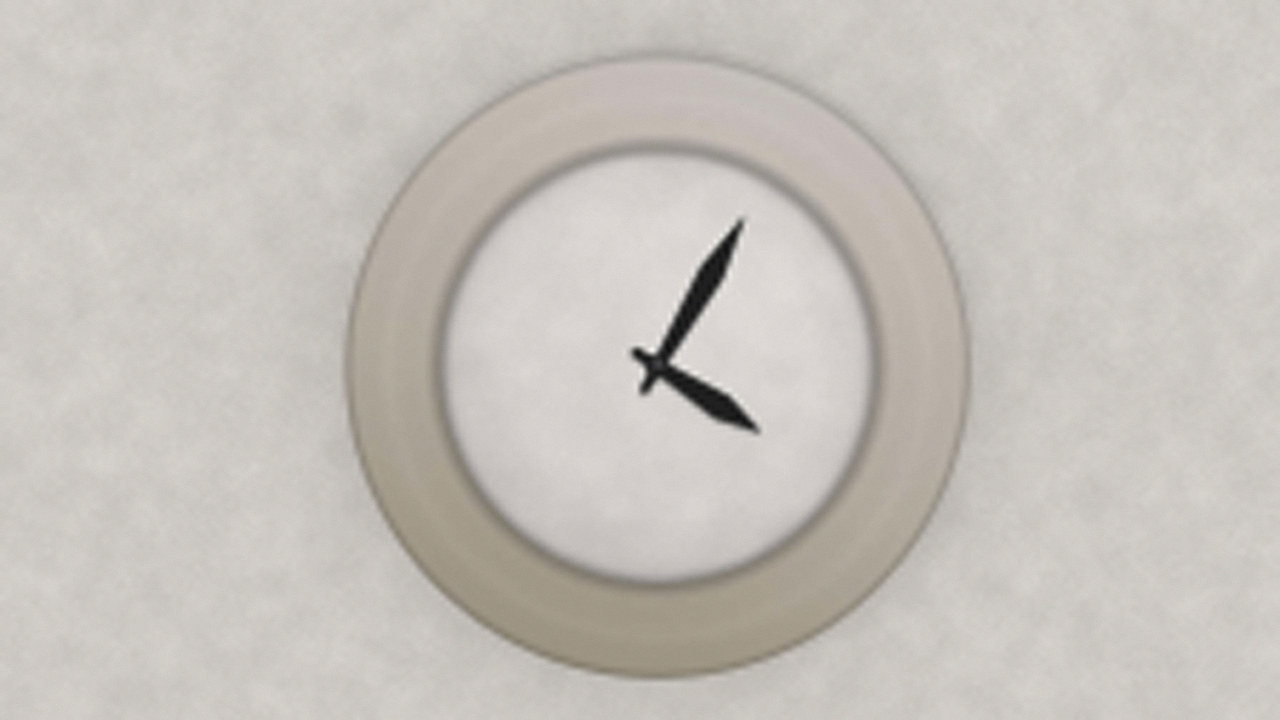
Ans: 4:05
